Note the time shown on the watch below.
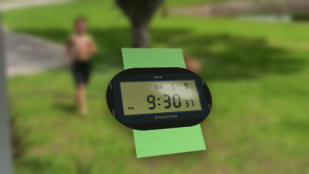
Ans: 9:30:37
